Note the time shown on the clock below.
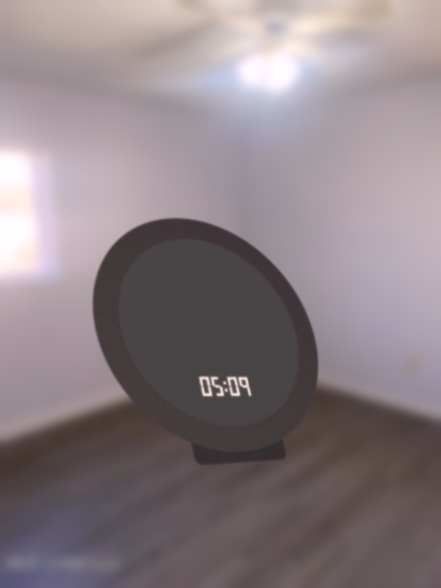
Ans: 5:09
